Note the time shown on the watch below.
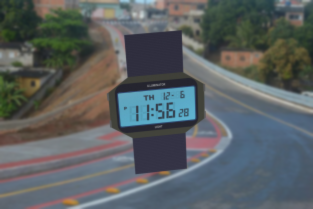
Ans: 11:56
